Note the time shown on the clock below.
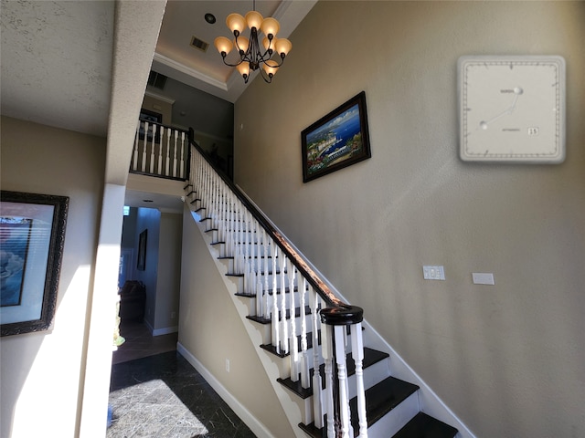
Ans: 12:40
